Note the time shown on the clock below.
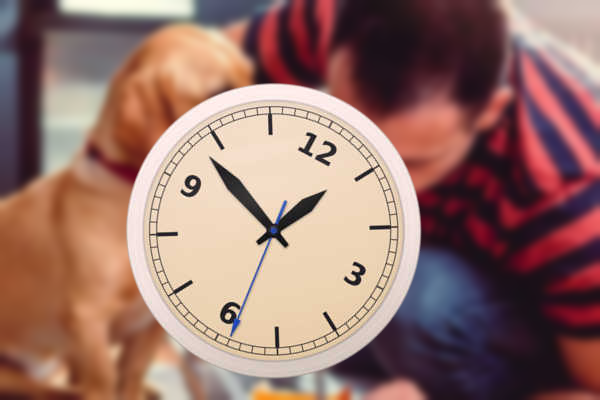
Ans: 12:48:29
